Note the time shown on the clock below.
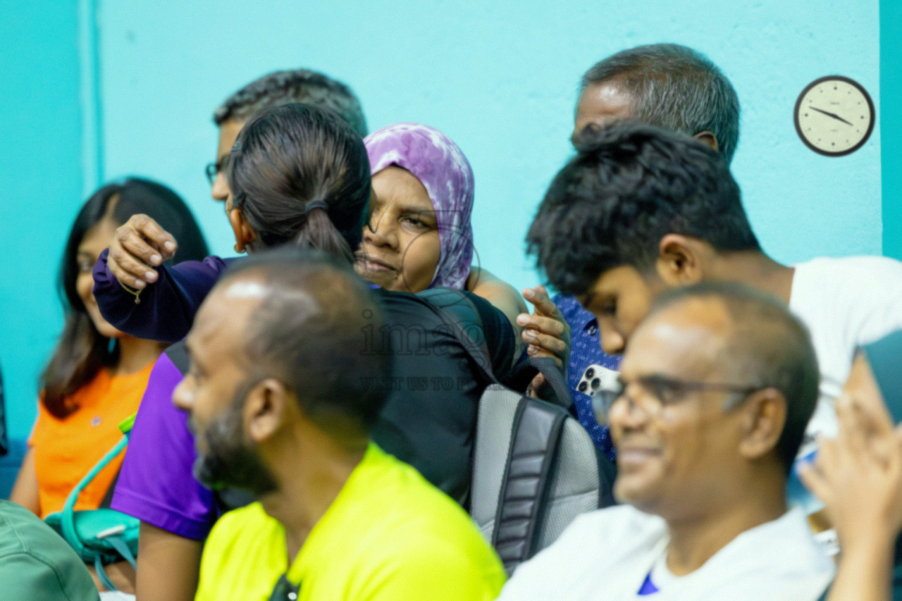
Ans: 3:48
